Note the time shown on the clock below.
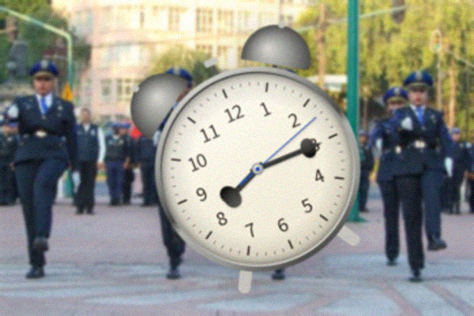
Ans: 8:15:12
